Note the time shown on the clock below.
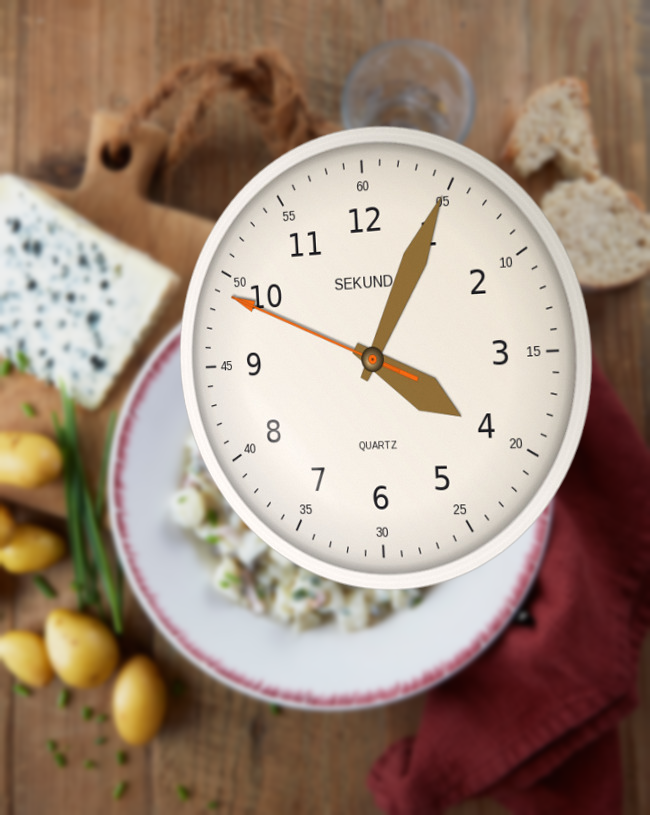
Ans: 4:04:49
